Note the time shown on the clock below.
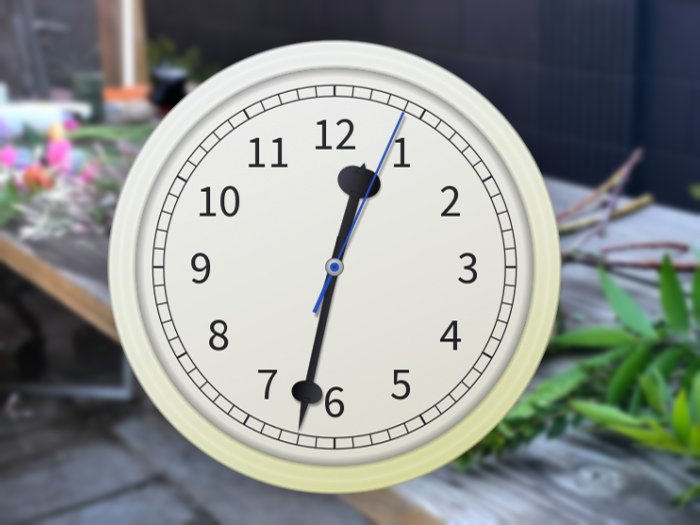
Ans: 12:32:04
